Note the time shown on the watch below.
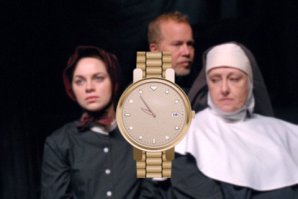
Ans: 9:54
